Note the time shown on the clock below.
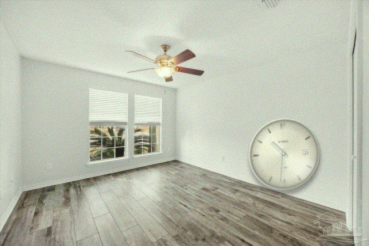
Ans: 10:31
